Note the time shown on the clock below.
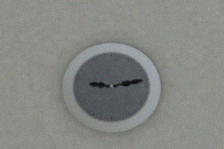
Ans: 9:13
